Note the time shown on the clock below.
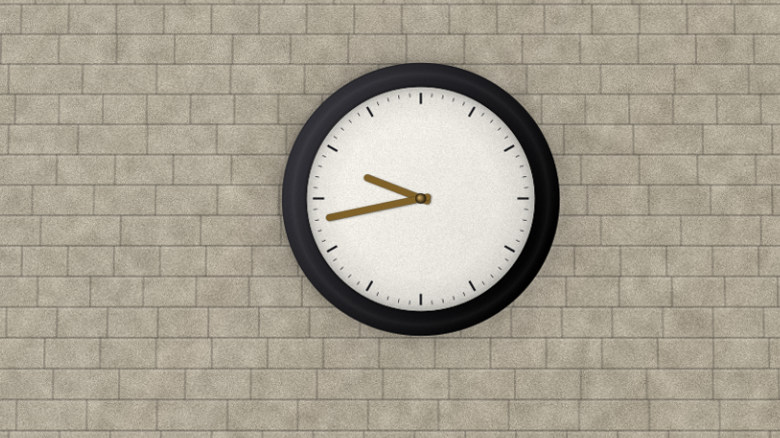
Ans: 9:43
